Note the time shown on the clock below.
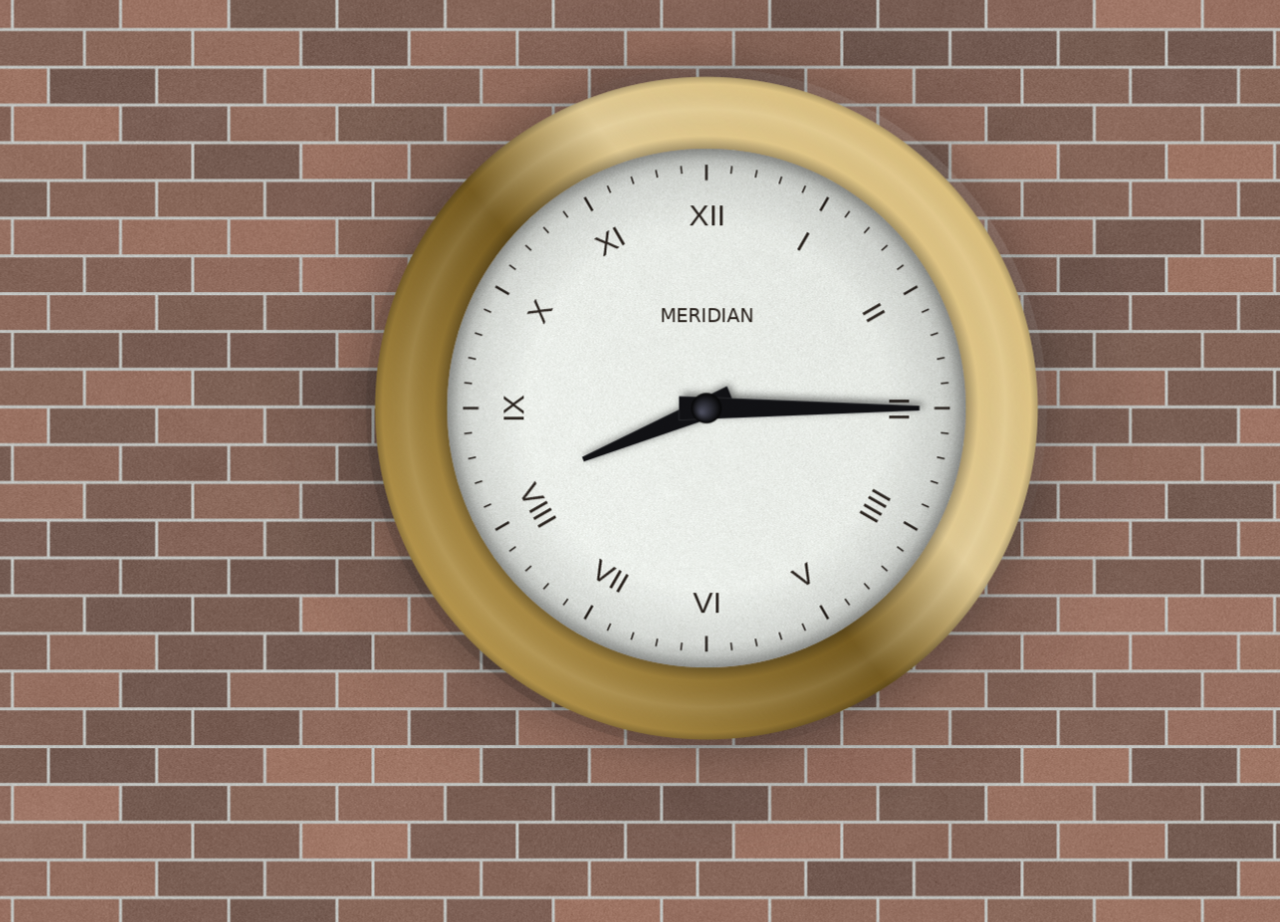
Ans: 8:15
